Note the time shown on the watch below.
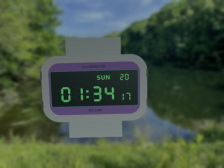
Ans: 1:34:17
